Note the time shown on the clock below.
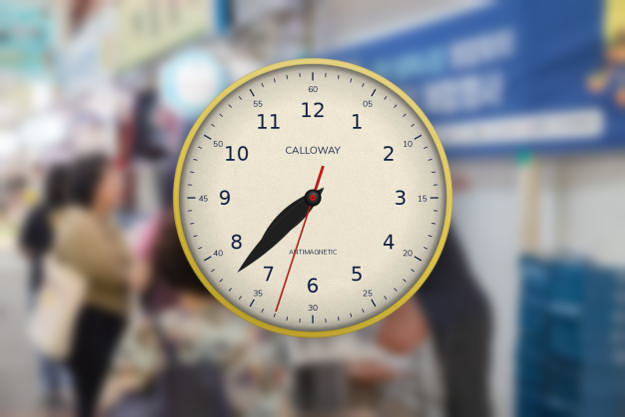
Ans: 7:37:33
